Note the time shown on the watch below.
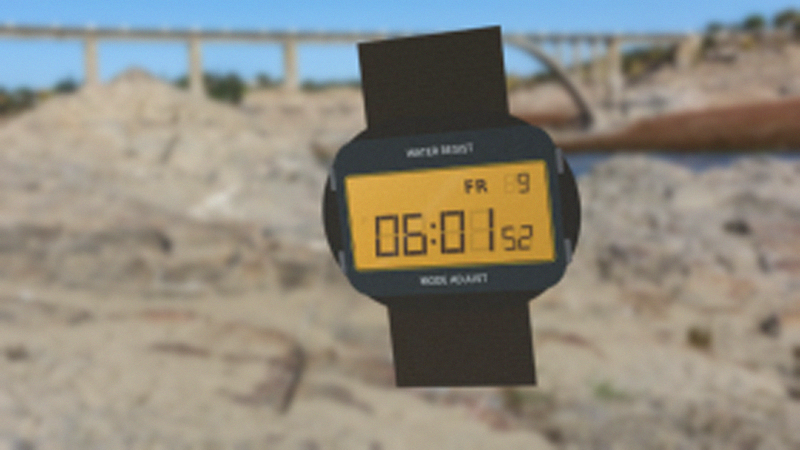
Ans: 6:01:52
